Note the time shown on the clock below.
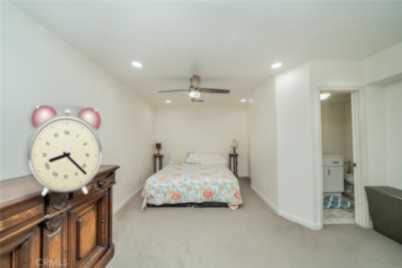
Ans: 8:22
